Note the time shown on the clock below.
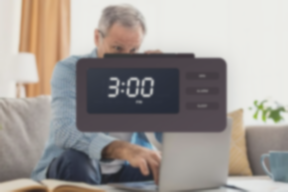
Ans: 3:00
